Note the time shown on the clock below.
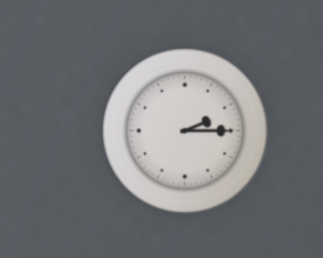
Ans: 2:15
